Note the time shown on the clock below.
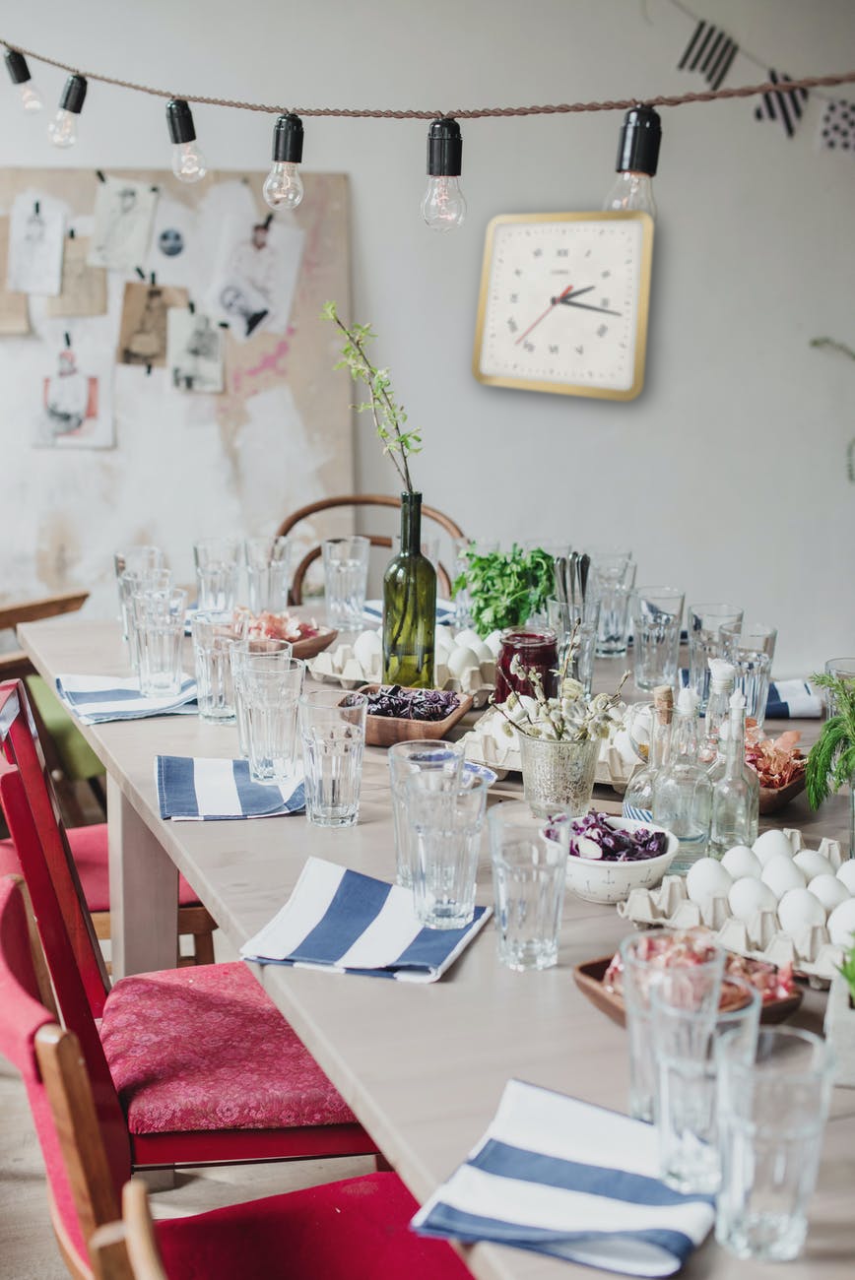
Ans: 2:16:37
